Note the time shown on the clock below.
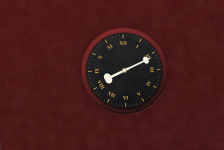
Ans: 8:11
